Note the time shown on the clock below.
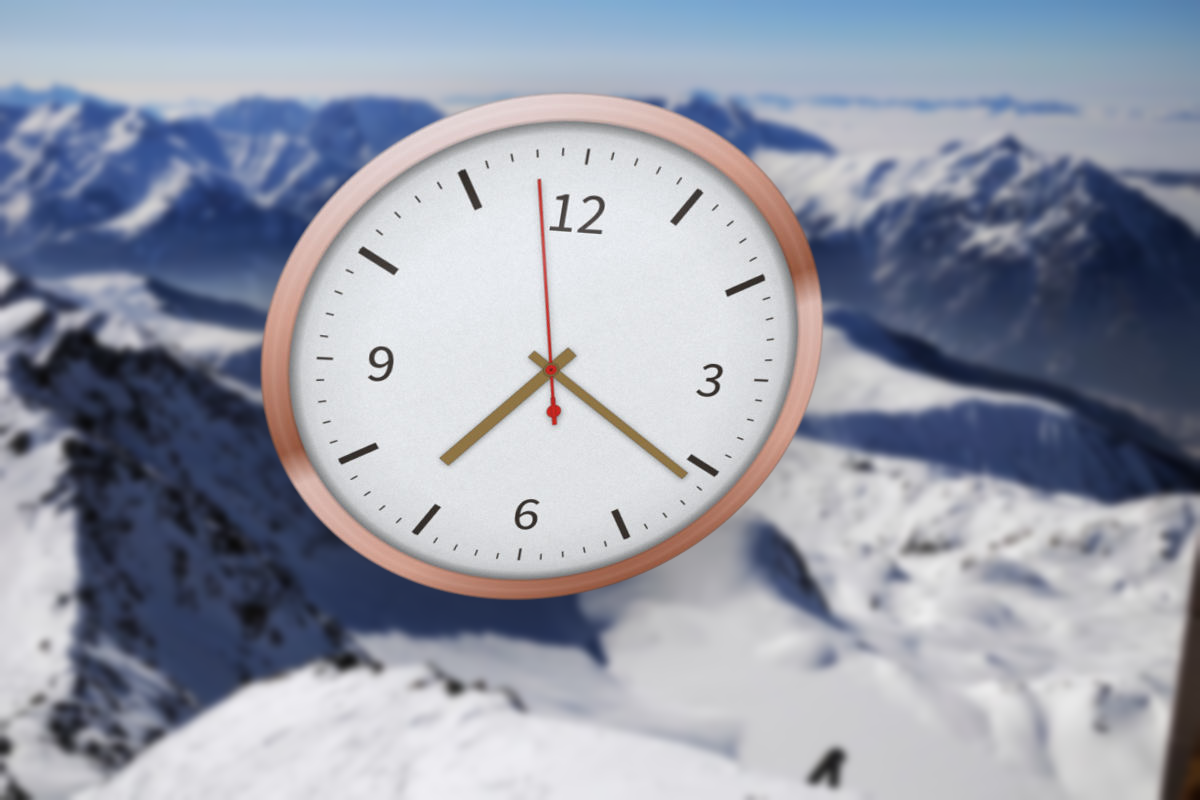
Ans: 7:20:58
